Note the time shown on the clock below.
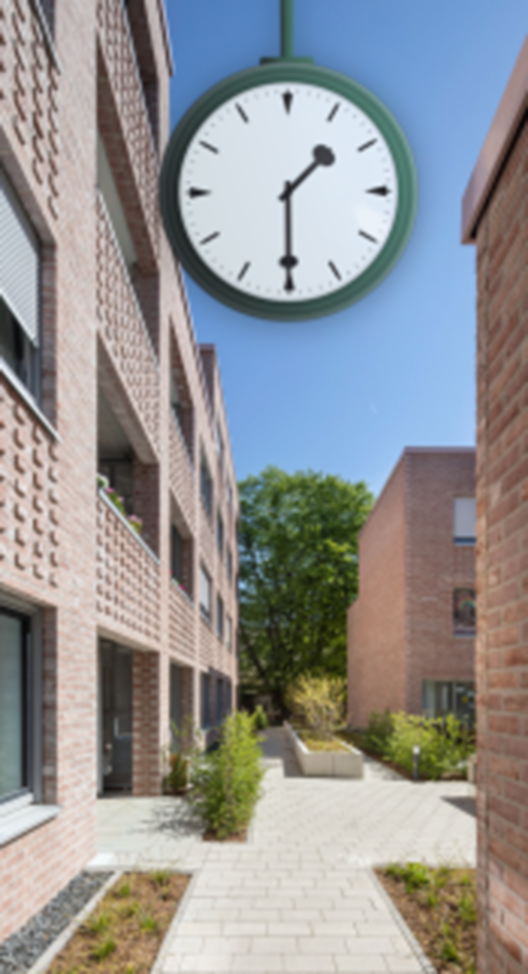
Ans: 1:30
